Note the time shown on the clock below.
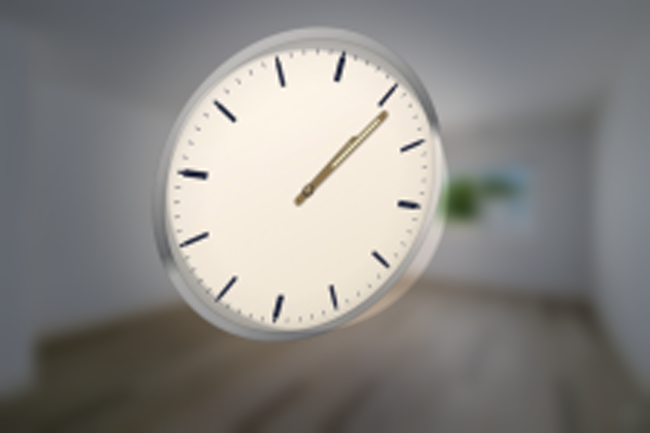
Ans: 1:06
